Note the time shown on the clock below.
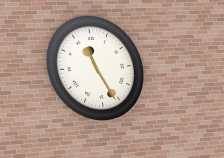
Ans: 11:26
